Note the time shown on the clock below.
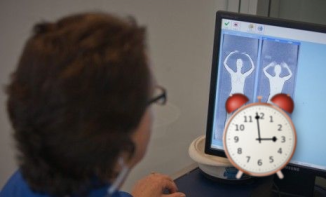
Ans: 2:59
